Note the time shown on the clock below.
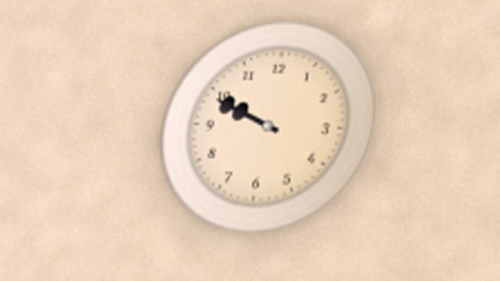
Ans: 9:49
